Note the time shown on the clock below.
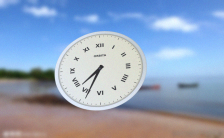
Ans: 7:34
